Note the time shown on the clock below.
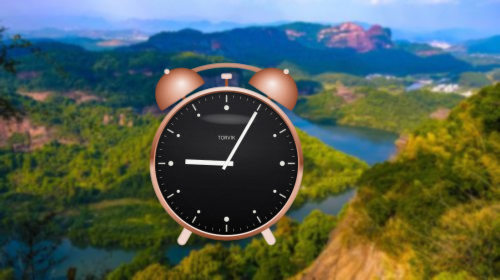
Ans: 9:05
